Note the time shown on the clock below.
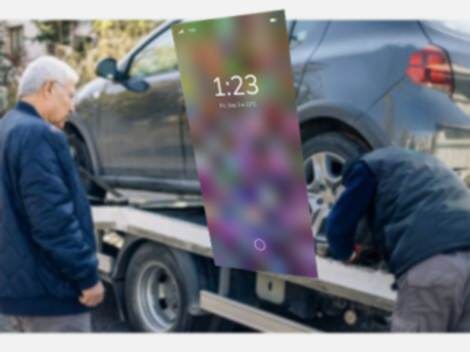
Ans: 1:23
